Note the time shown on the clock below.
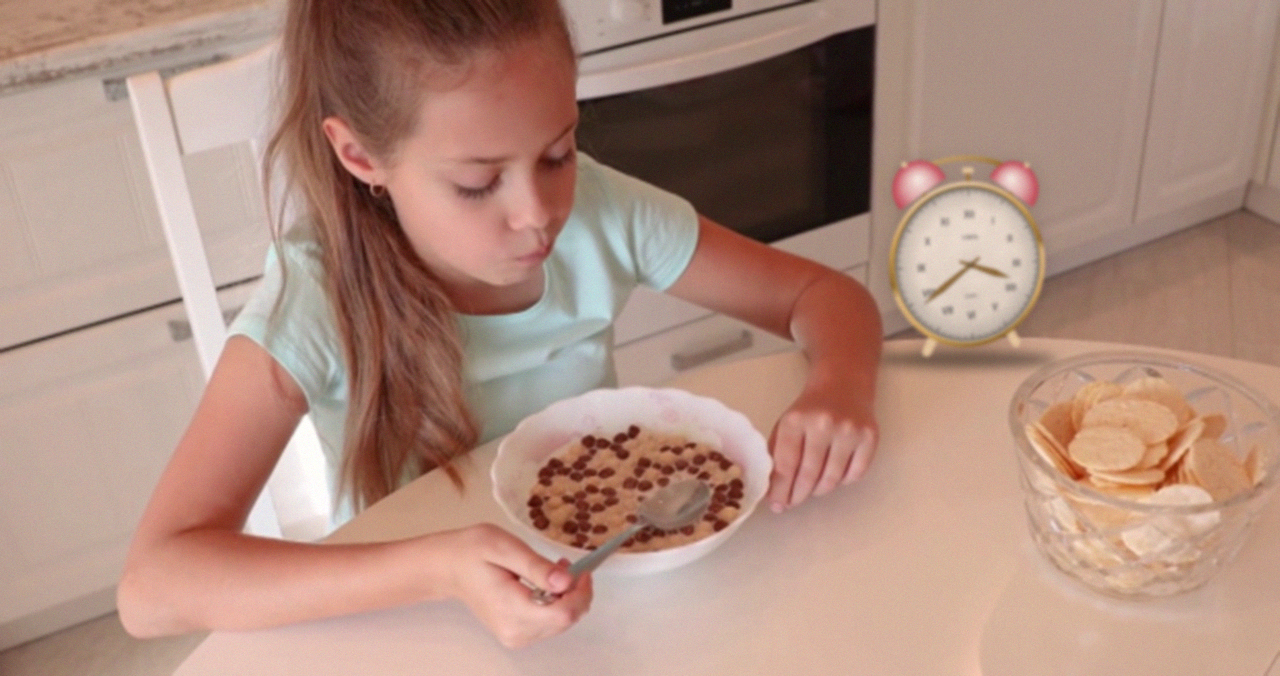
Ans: 3:39
